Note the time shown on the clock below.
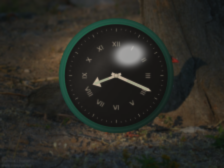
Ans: 8:19
